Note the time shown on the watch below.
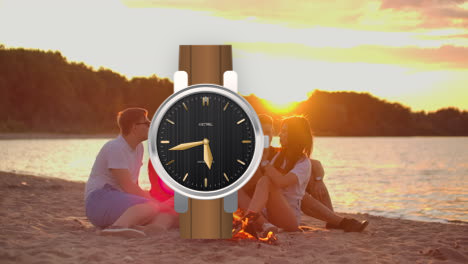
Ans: 5:43
